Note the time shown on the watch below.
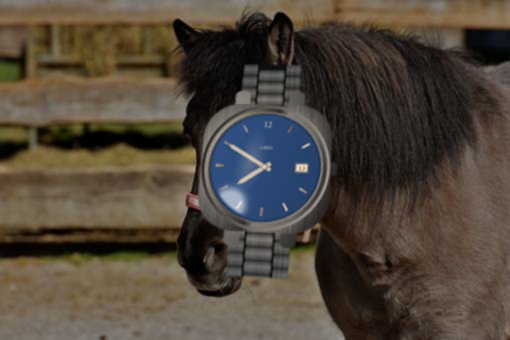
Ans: 7:50
